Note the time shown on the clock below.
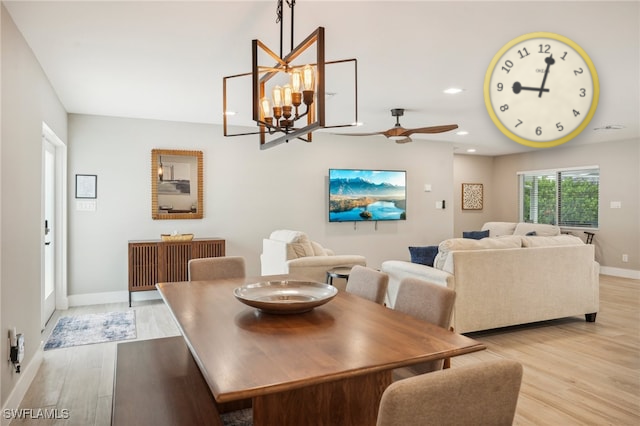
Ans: 9:02
